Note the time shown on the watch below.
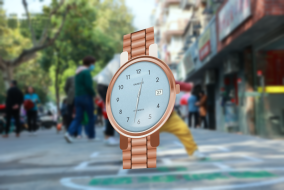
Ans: 12:32
